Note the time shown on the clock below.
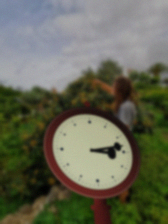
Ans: 3:13
